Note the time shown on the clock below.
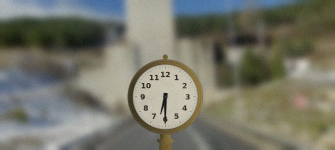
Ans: 6:30
